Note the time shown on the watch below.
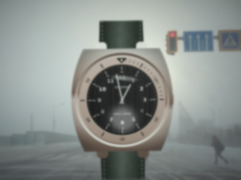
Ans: 12:58
